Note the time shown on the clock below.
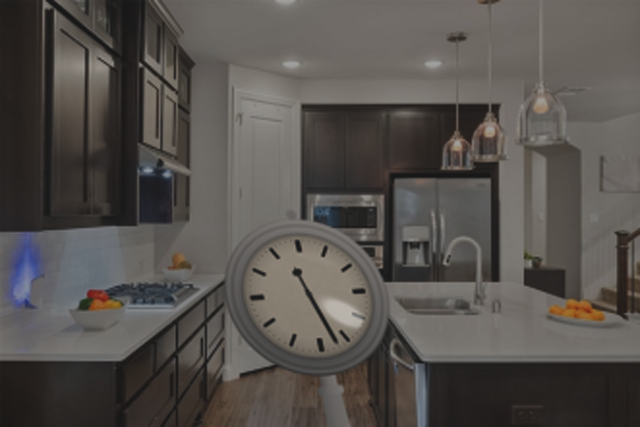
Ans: 11:27
